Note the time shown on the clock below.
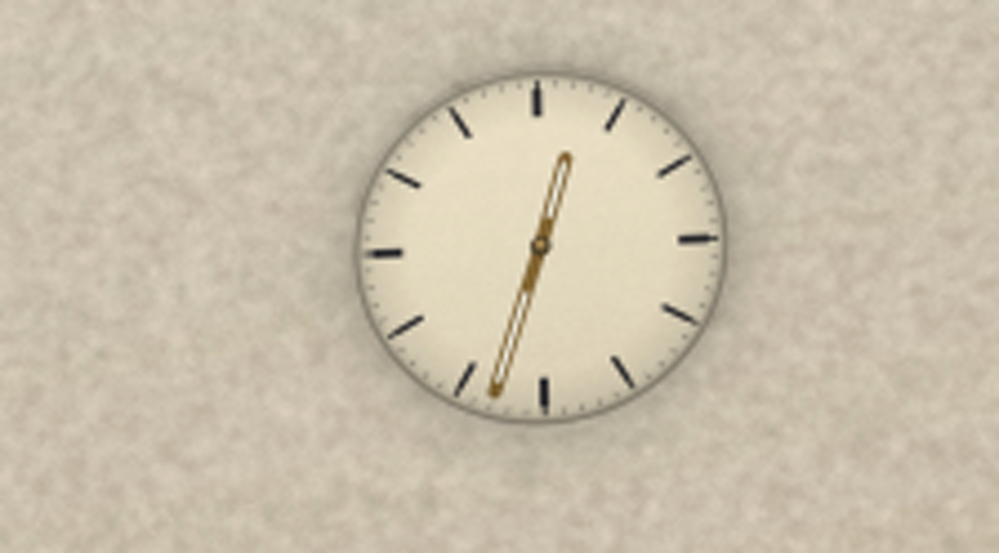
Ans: 12:33
